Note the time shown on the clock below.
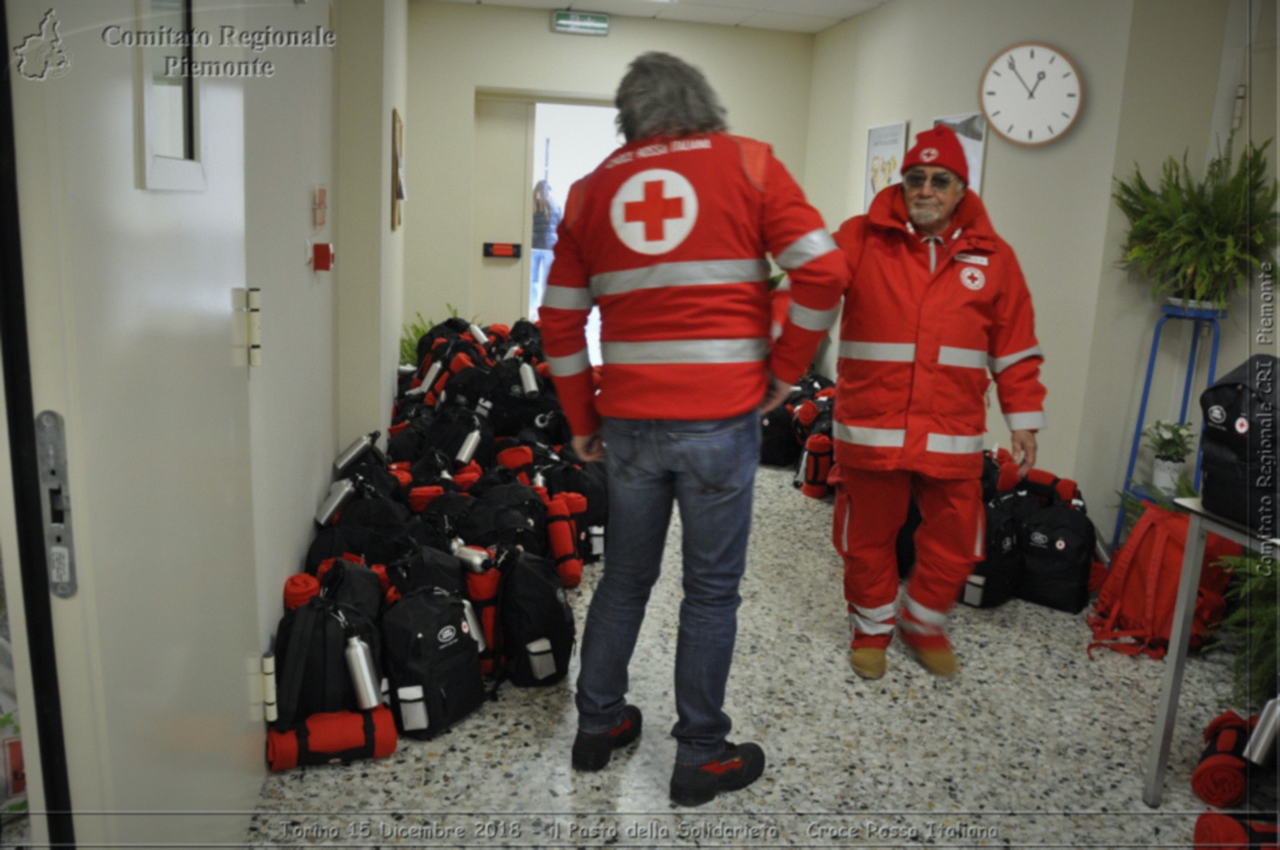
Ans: 12:54
